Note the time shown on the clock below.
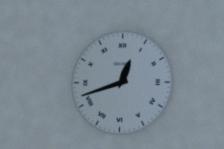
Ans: 12:42
